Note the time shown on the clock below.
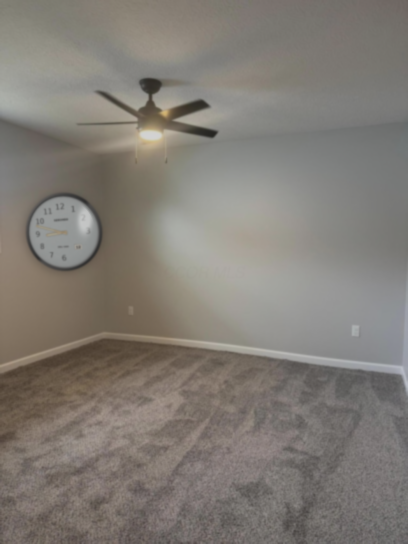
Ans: 8:48
